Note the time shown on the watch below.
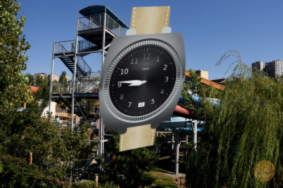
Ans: 8:46
